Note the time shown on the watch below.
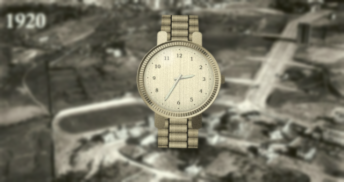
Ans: 2:35
